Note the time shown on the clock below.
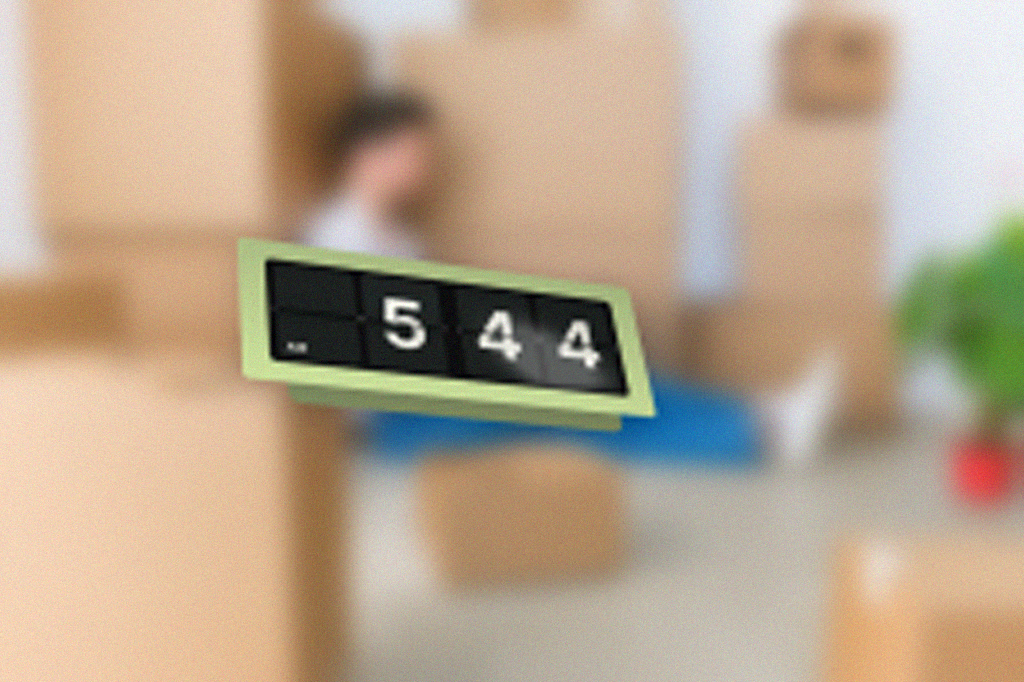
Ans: 5:44
